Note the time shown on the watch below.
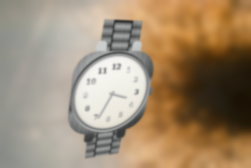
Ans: 3:34
